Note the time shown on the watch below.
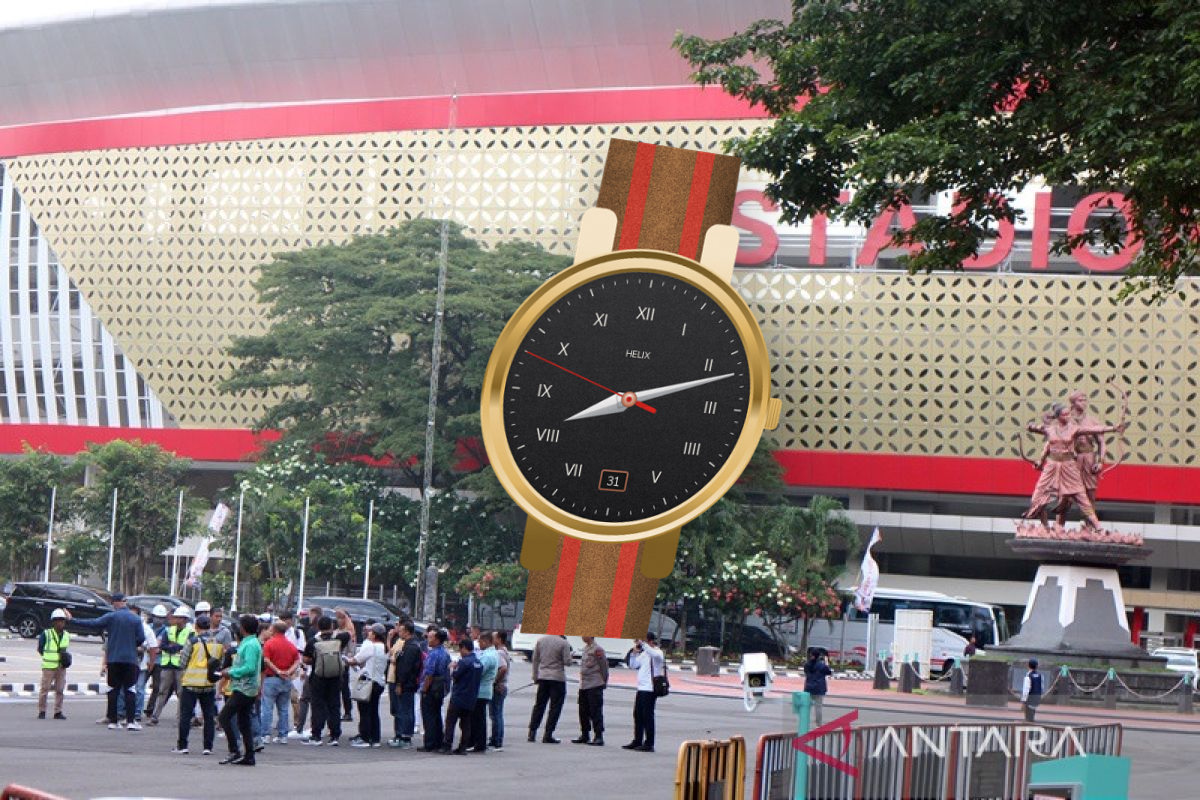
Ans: 8:11:48
